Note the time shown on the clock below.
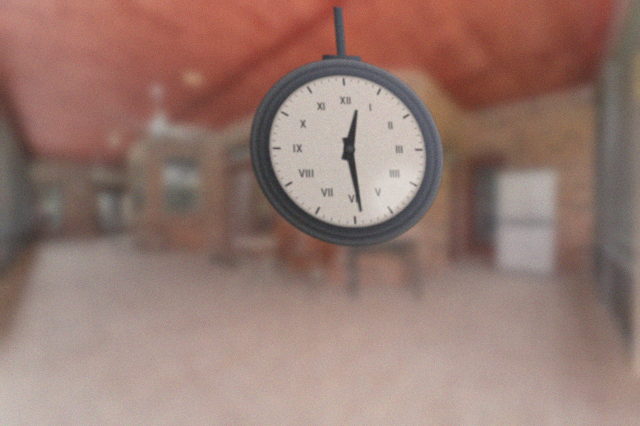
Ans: 12:29
